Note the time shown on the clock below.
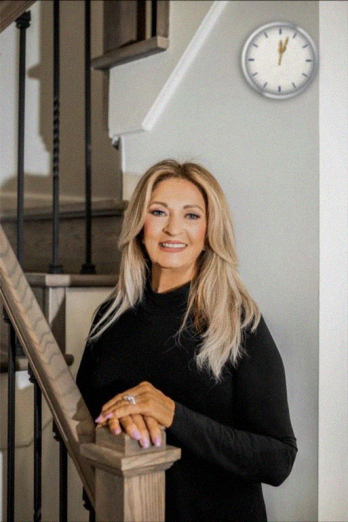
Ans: 12:03
